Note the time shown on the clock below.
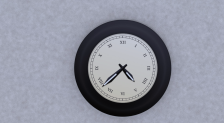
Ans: 4:38
